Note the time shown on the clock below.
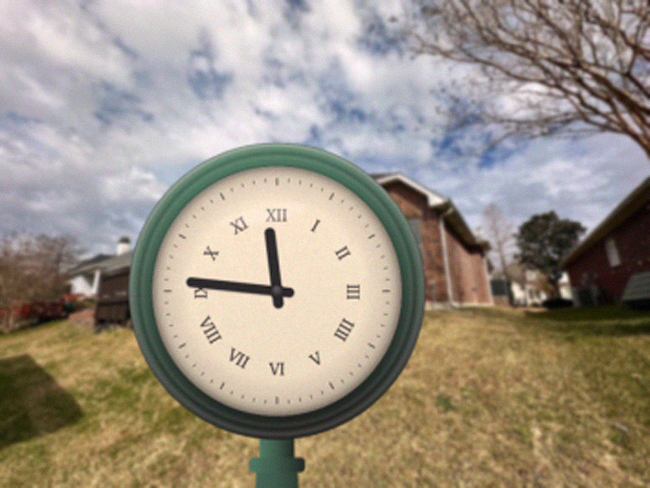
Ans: 11:46
